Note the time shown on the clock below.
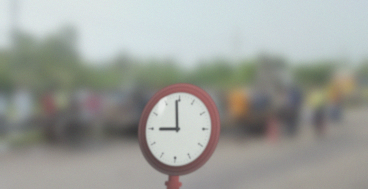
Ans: 8:59
